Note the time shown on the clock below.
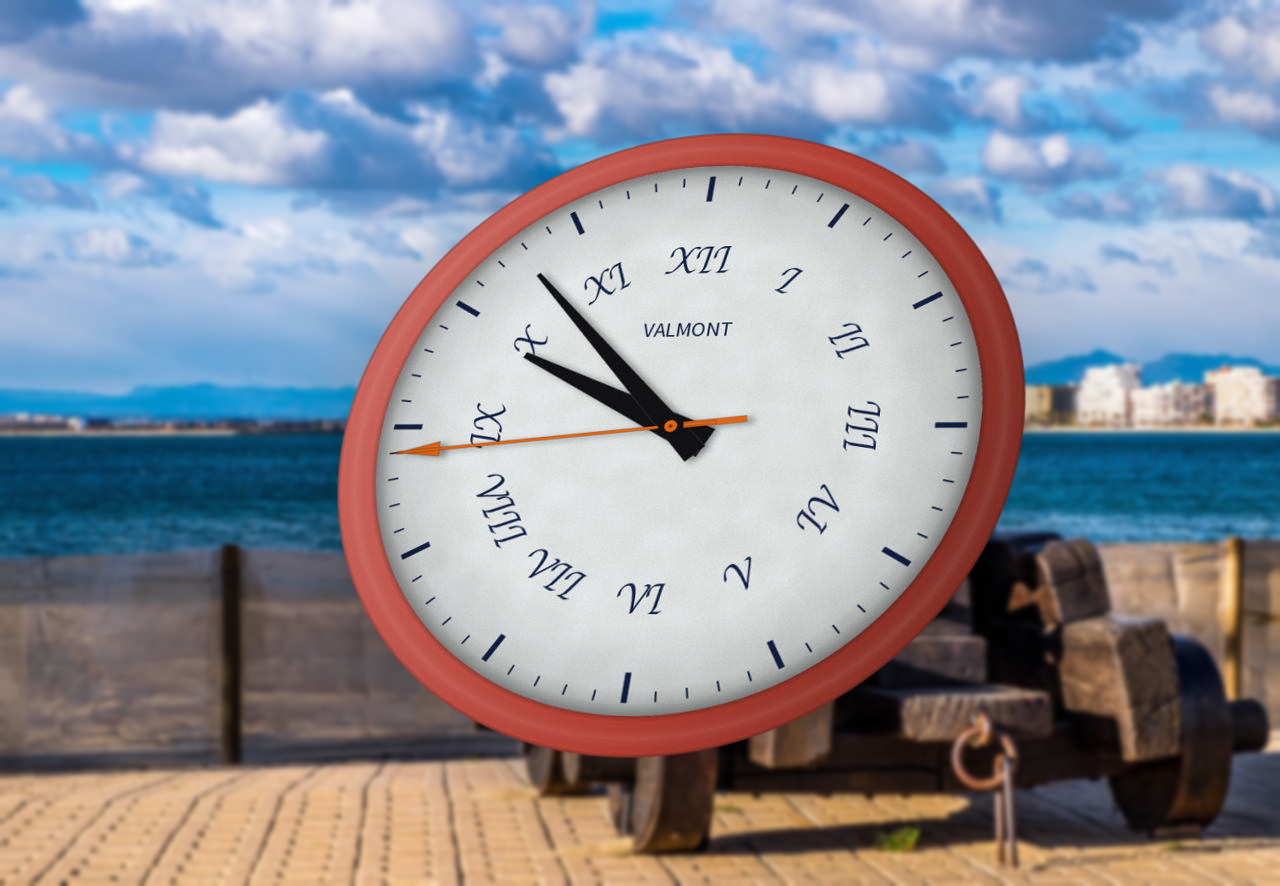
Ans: 9:52:44
